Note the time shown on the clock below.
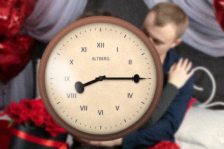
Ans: 8:15
